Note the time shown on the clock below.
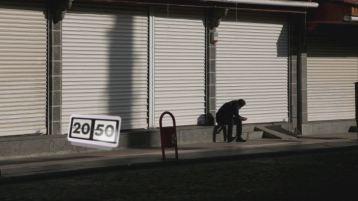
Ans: 20:50
